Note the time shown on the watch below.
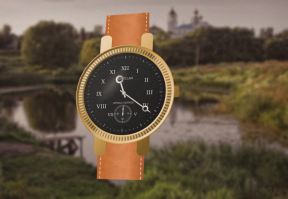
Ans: 11:21
